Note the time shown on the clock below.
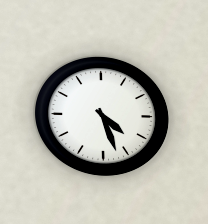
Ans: 4:27
